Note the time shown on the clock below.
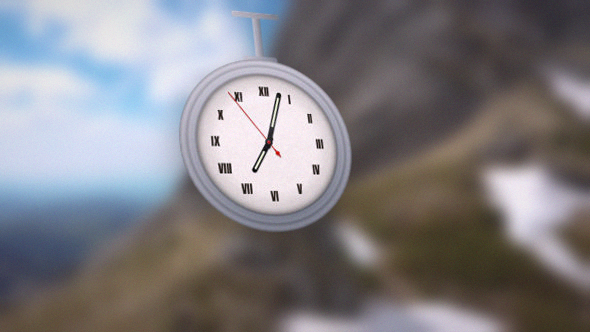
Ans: 7:02:54
